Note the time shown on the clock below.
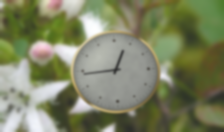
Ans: 12:44
